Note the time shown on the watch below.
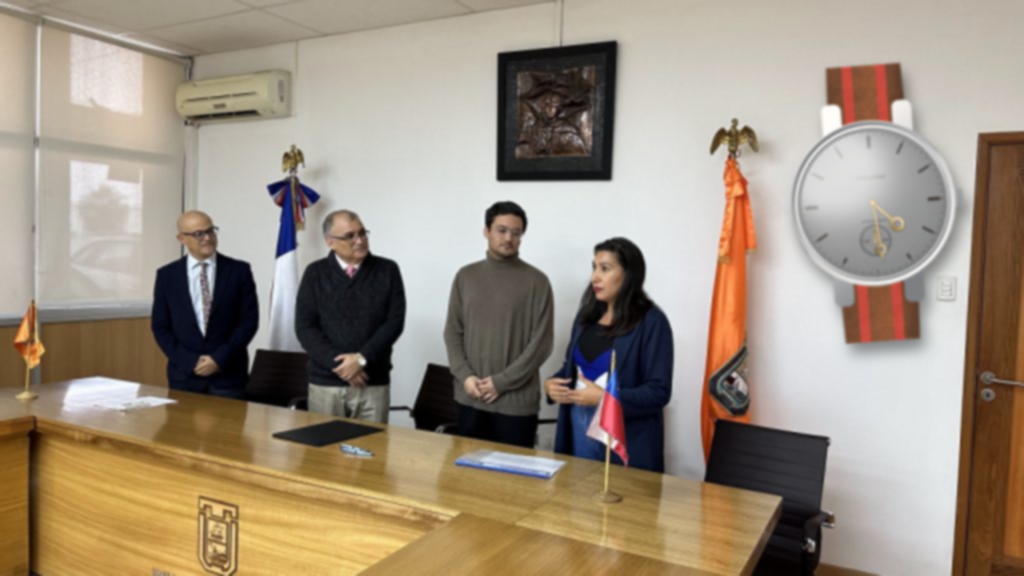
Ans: 4:29
